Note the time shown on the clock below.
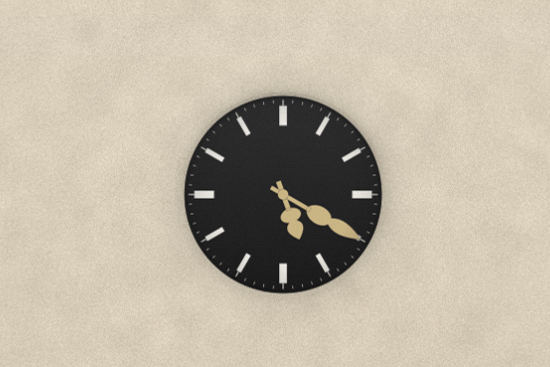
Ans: 5:20
